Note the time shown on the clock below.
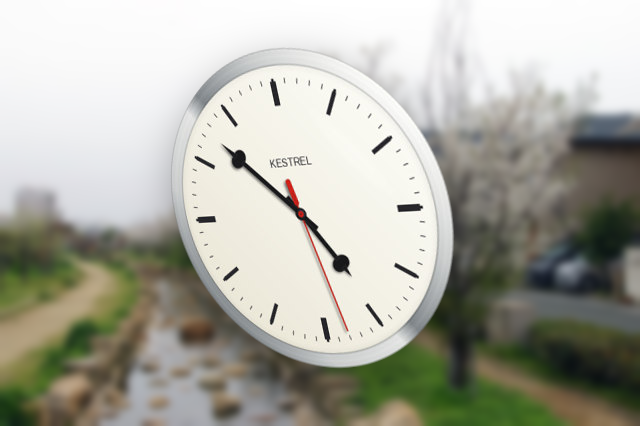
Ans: 4:52:28
